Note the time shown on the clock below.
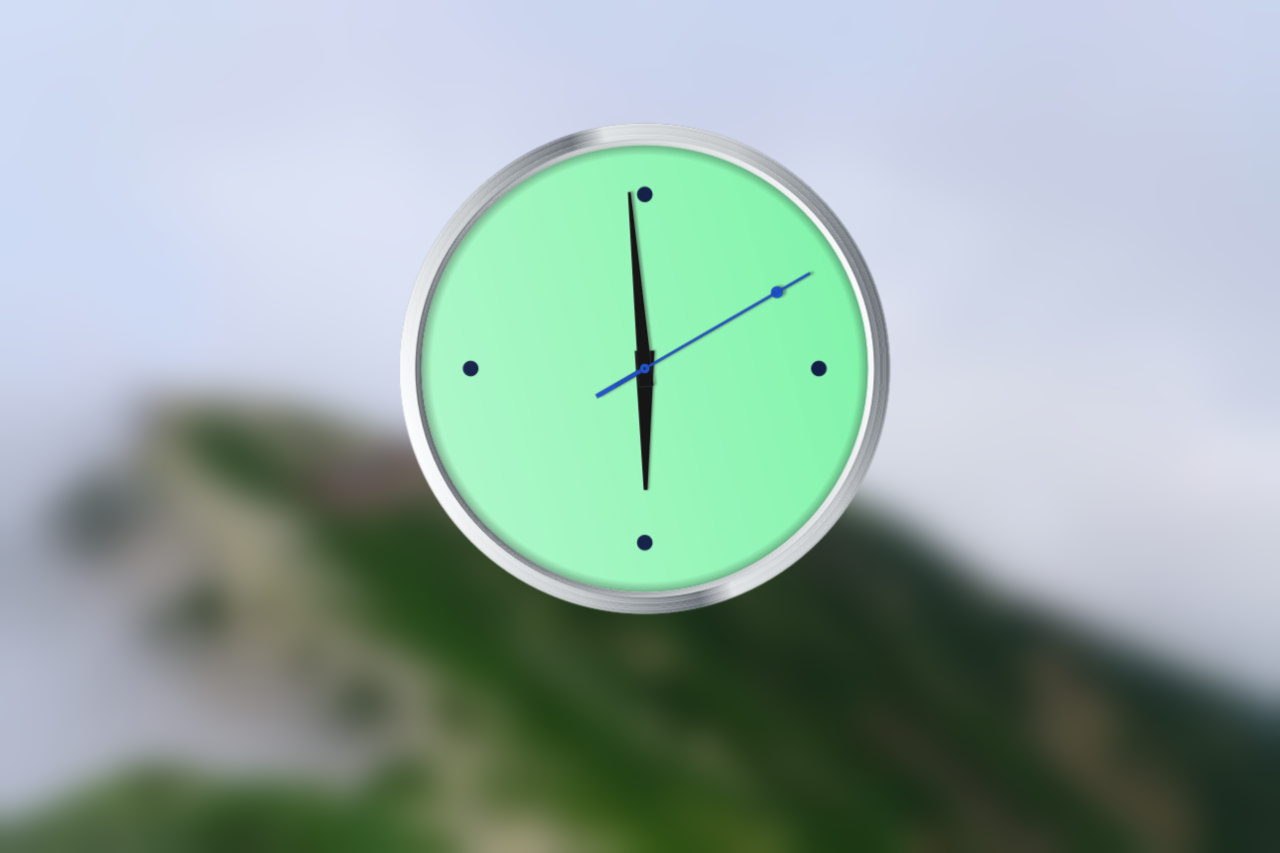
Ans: 5:59:10
